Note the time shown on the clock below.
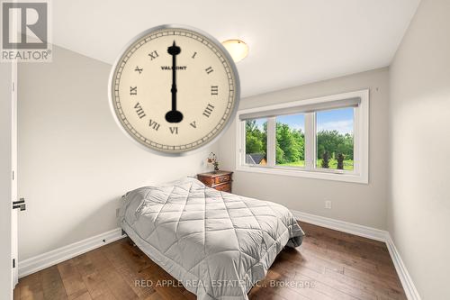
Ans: 6:00
